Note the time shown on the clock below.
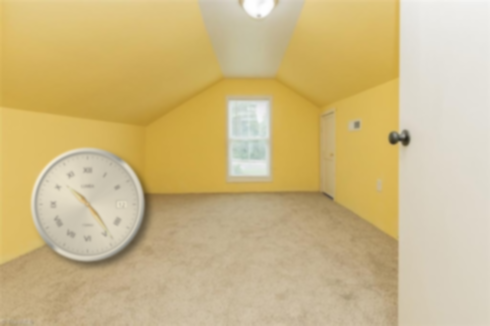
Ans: 10:24
